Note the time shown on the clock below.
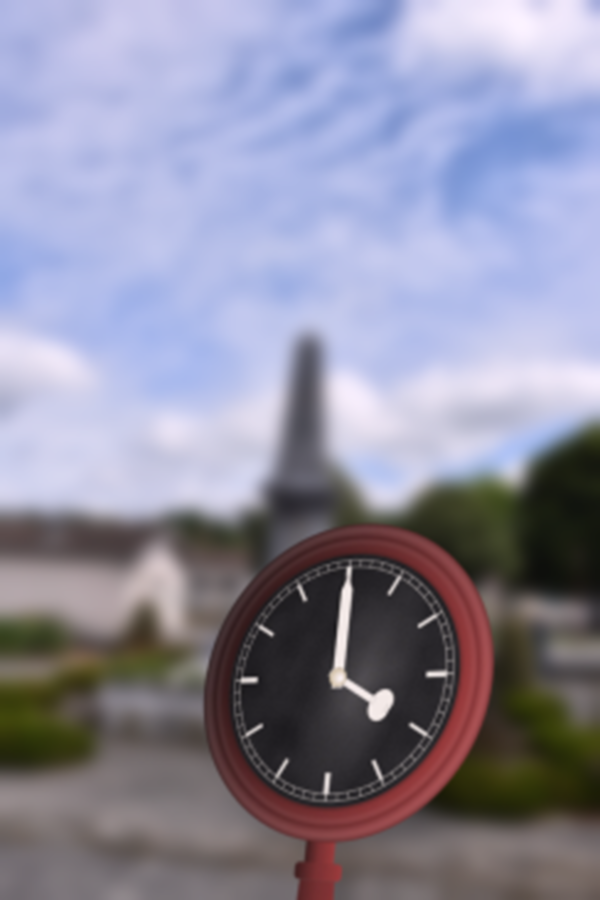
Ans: 4:00
